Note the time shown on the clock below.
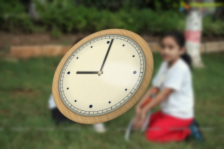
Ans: 9:01
